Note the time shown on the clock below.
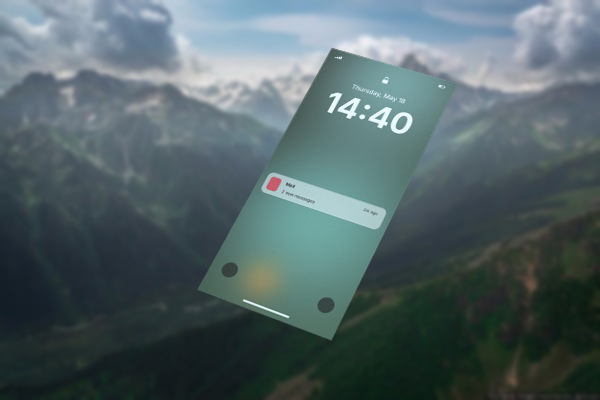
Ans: 14:40
